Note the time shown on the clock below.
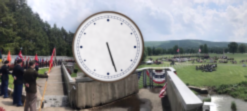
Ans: 5:27
